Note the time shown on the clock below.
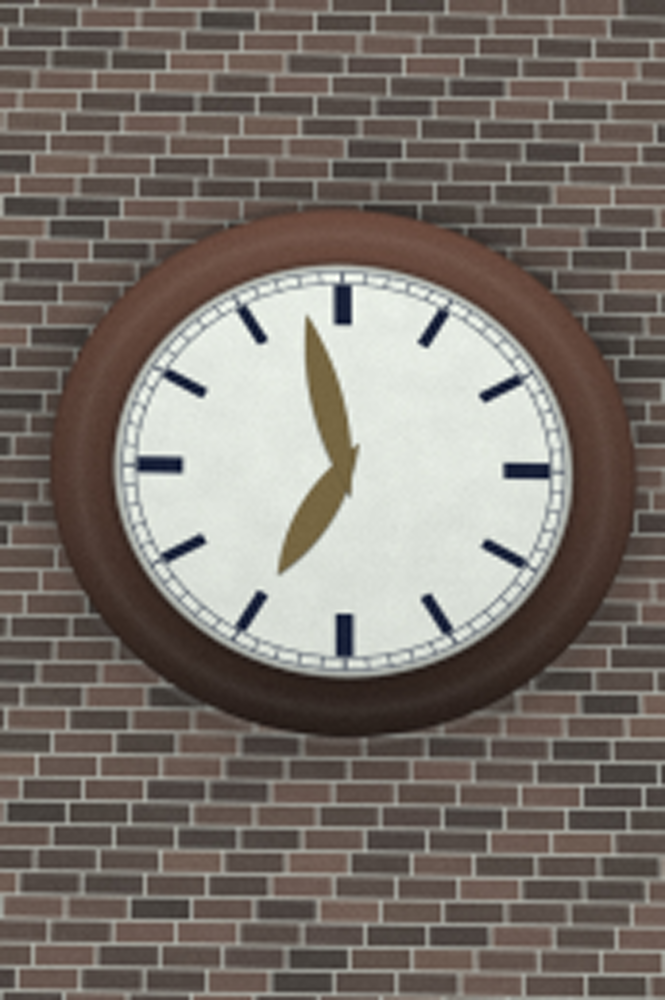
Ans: 6:58
